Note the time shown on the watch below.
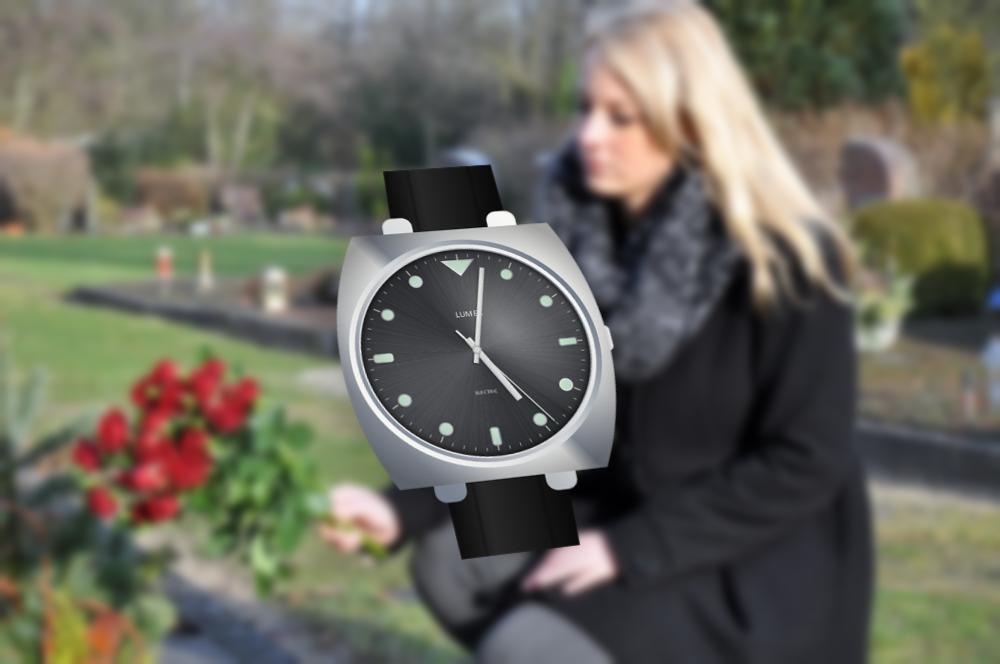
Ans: 5:02:24
